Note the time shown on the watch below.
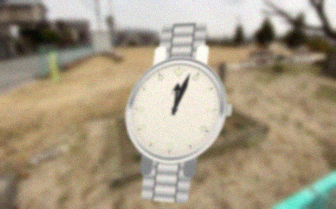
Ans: 12:03
